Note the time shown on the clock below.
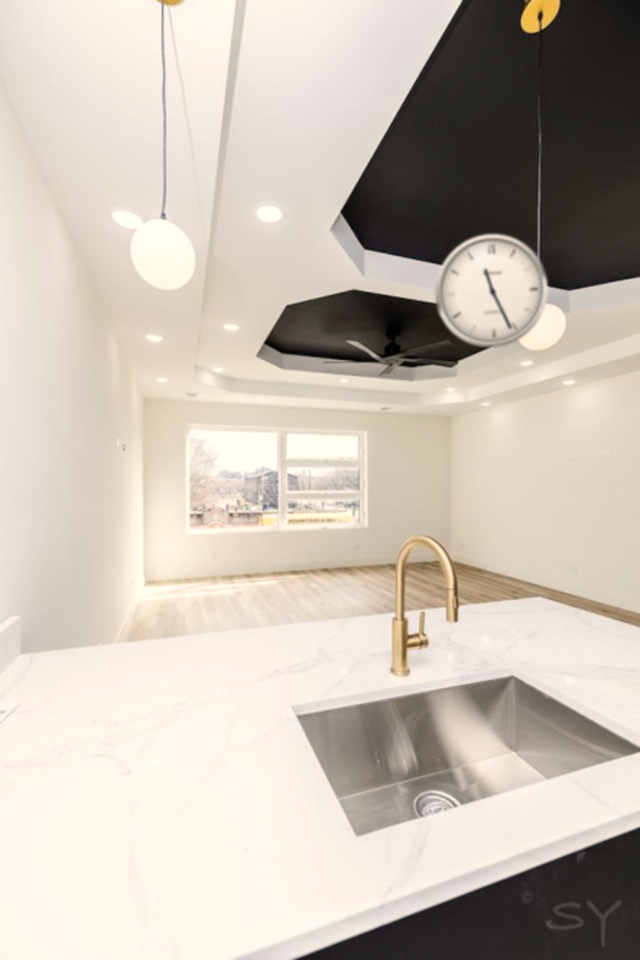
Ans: 11:26
